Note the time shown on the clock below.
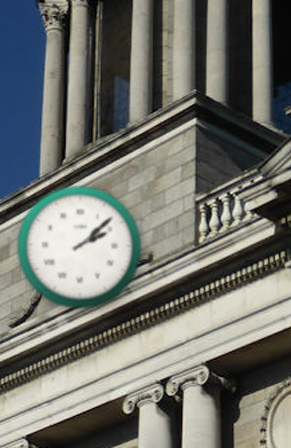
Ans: 2:08
